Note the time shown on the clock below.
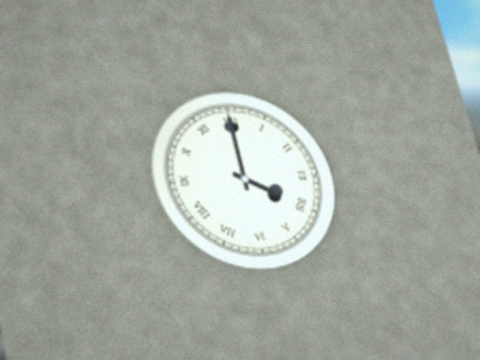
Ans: 4:00
